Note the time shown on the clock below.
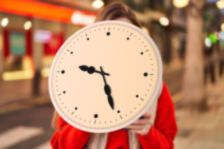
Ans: 9:26
